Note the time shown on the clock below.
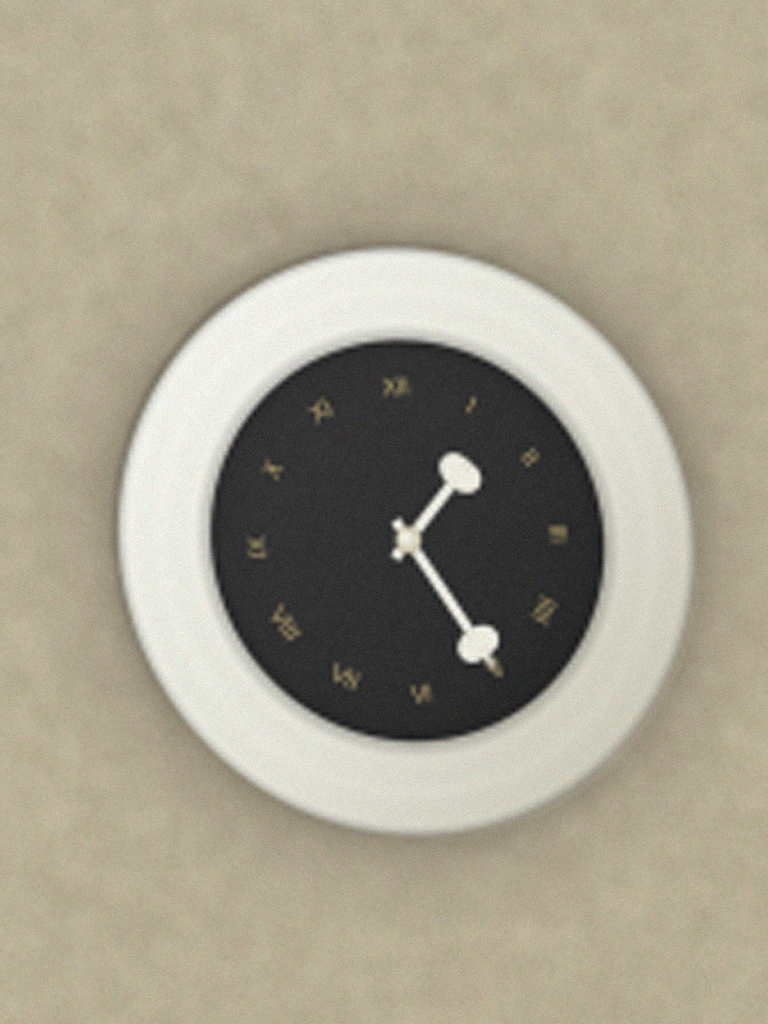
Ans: 1:25
